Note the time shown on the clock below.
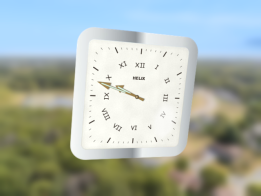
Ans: 9:48
